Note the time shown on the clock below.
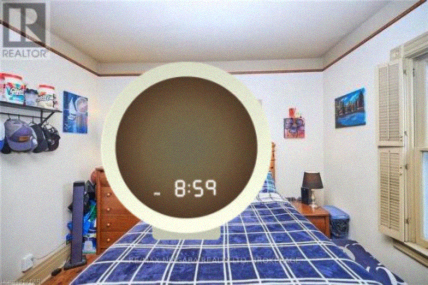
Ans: 8:59
